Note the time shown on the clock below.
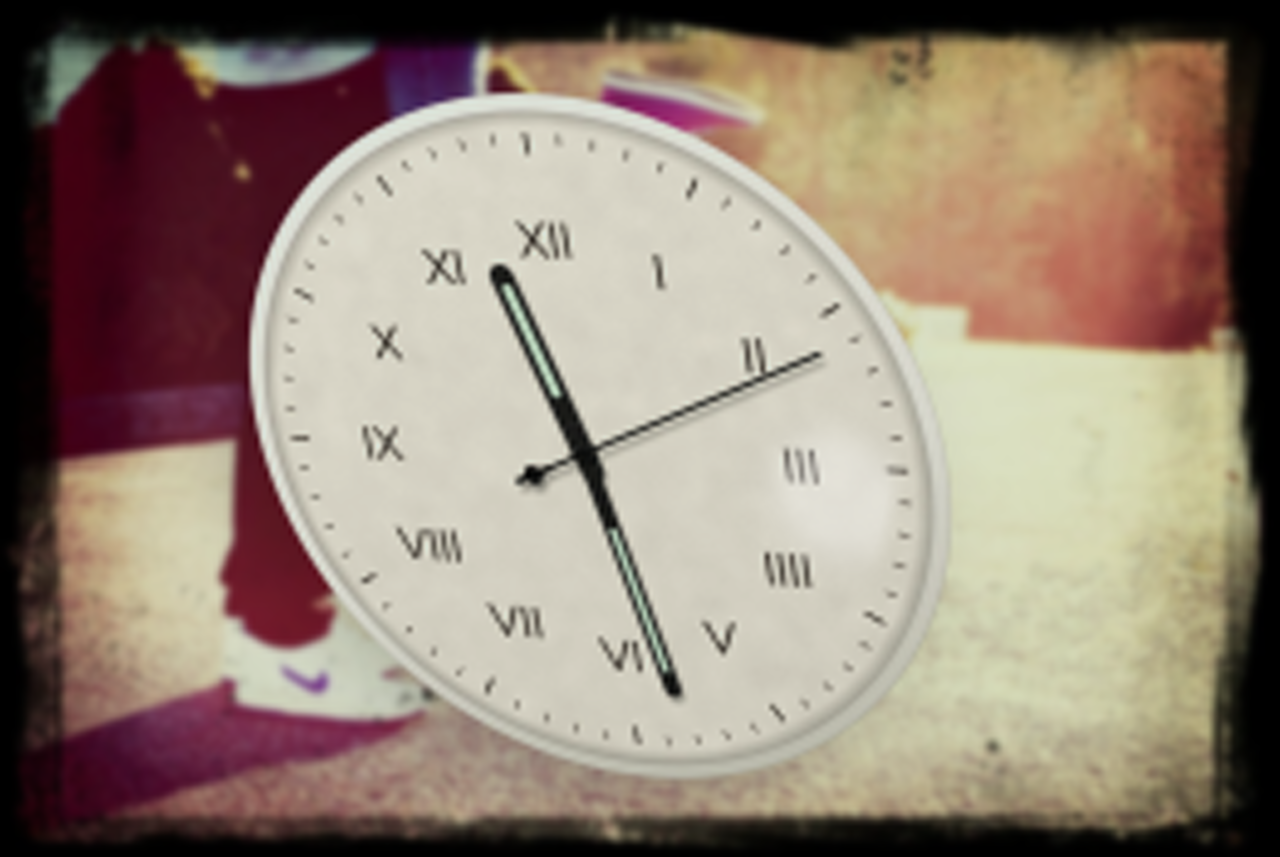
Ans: 11:28:11
